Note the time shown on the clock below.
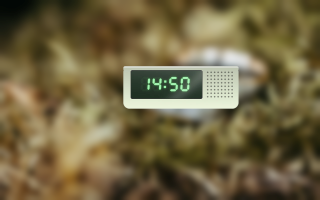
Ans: 14:50
